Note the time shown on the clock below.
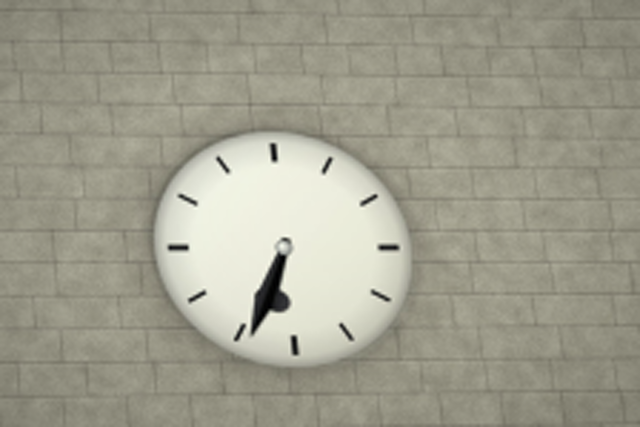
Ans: 6:34
